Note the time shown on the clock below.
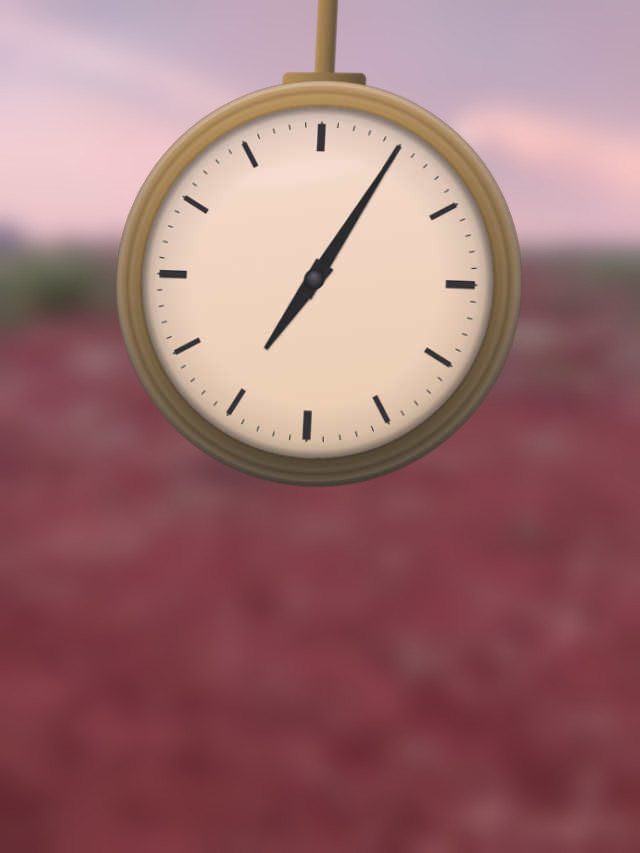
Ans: 7:05
